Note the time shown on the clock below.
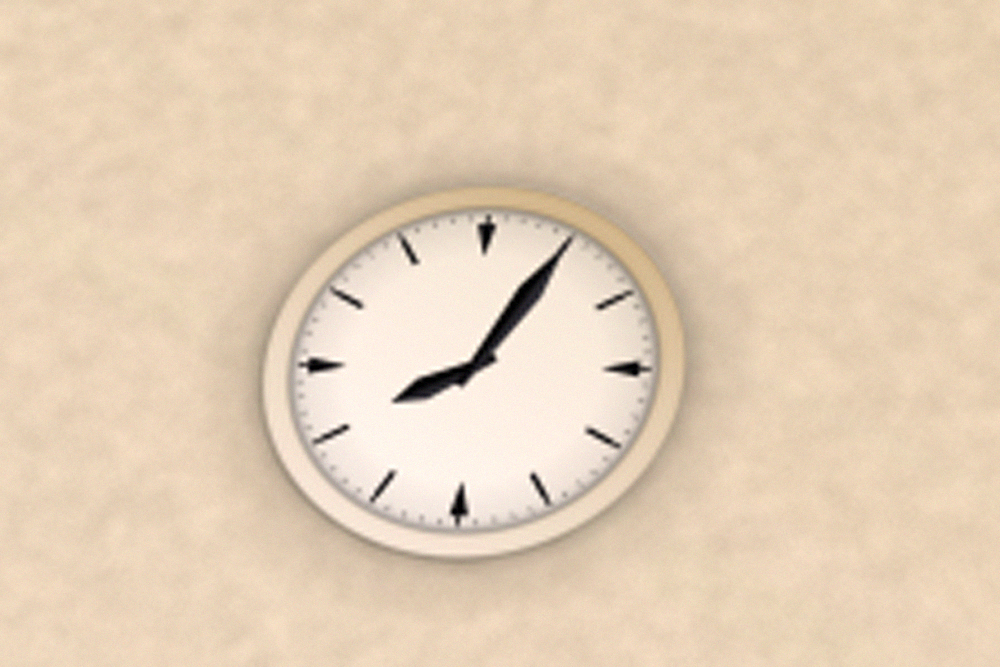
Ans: 8:05
